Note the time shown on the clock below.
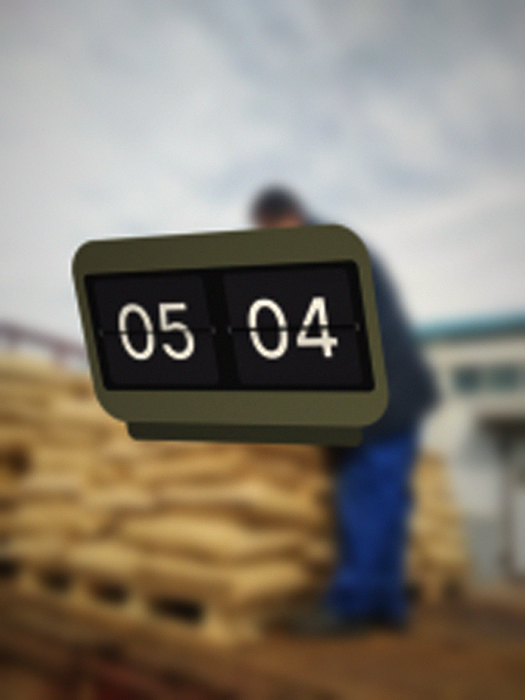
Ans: 5:04
